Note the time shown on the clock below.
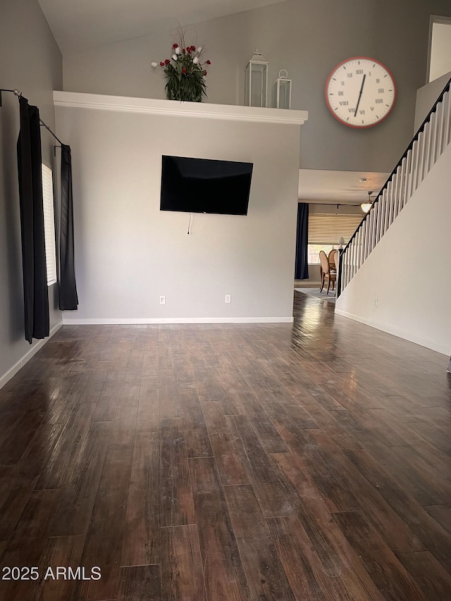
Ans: 12:33
